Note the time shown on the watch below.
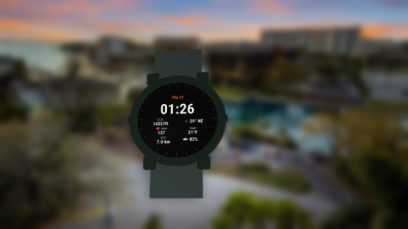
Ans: 1:26
